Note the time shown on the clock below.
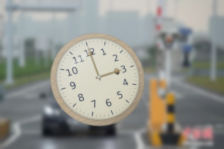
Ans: 3:00
